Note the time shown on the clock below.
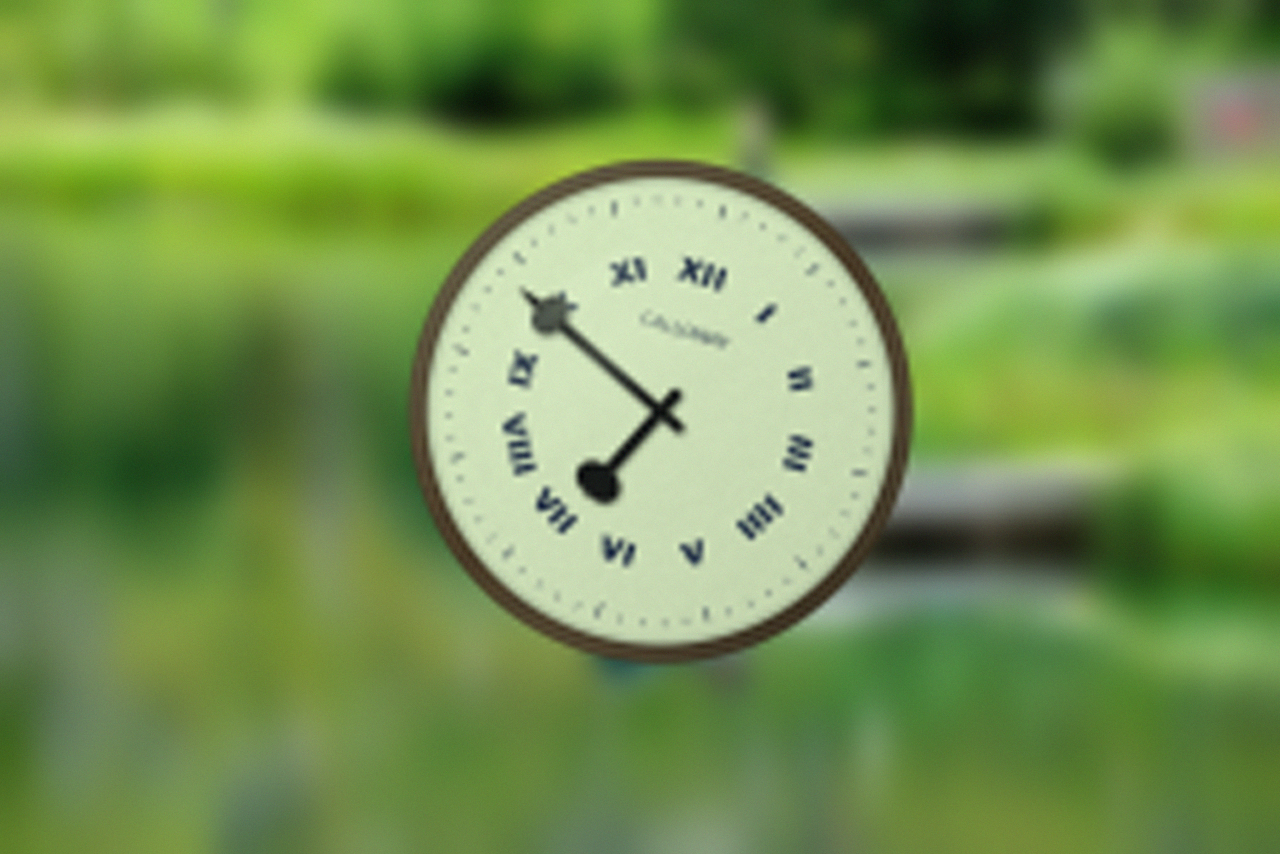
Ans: 6:49
